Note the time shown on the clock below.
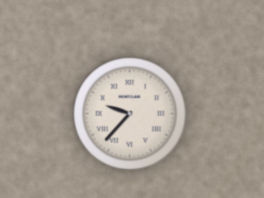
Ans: 9:37
